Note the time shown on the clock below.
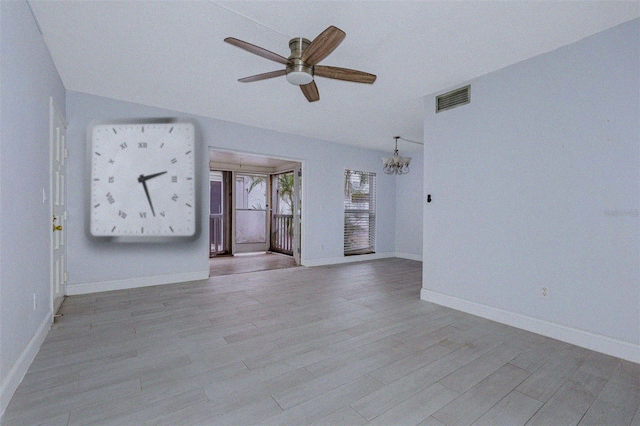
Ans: 2:27
